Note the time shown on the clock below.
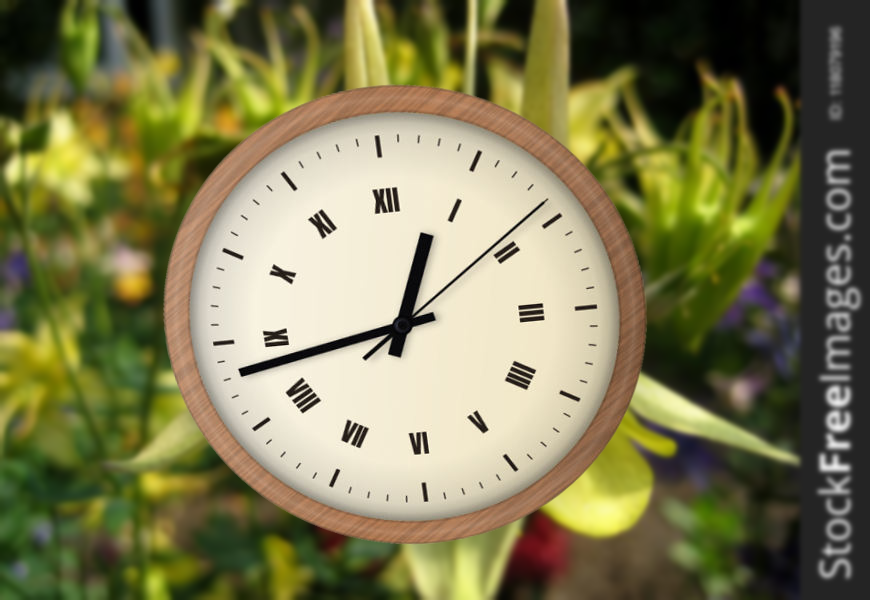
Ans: 12:43:09
